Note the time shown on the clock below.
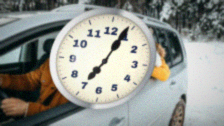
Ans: 7:04
